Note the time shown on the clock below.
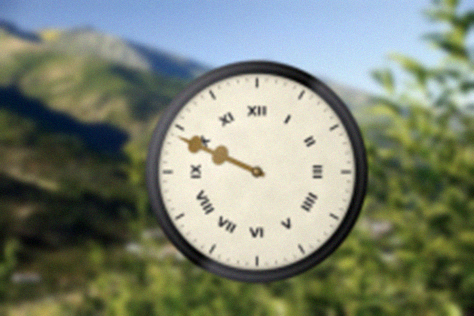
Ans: 9:49
